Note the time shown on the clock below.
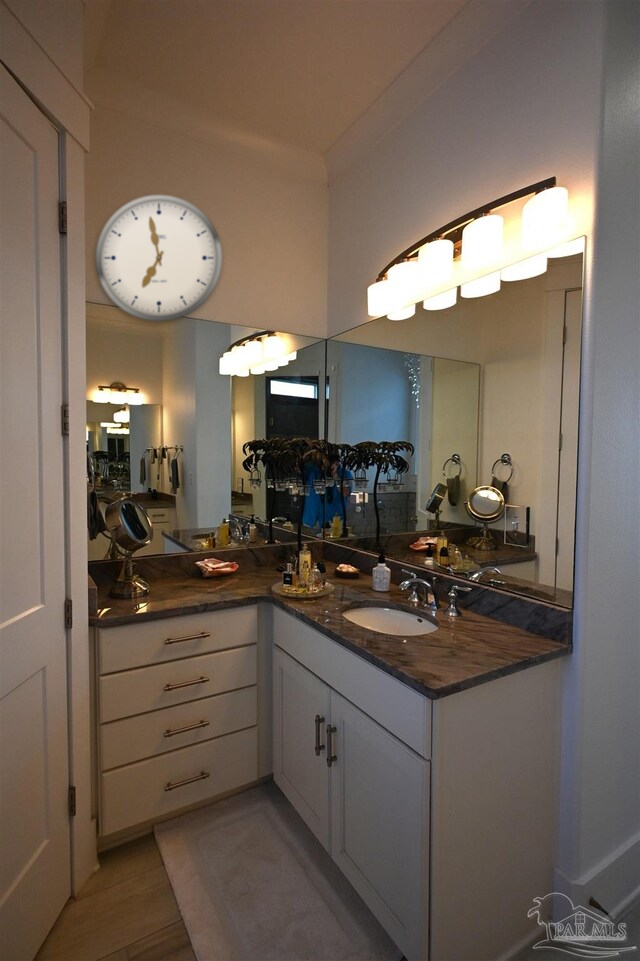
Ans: 6:58
